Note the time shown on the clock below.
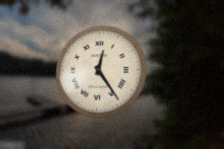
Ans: 12:24
